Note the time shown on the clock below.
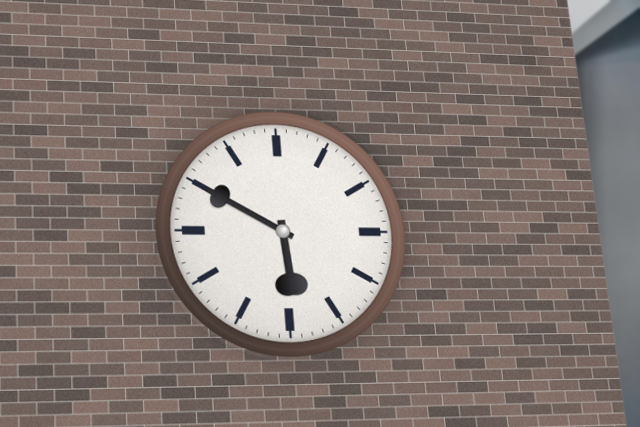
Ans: 5:50
